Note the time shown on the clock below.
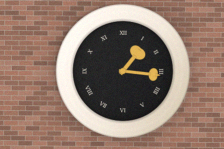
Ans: 1:16
